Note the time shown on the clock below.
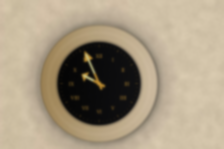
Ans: 9:56
